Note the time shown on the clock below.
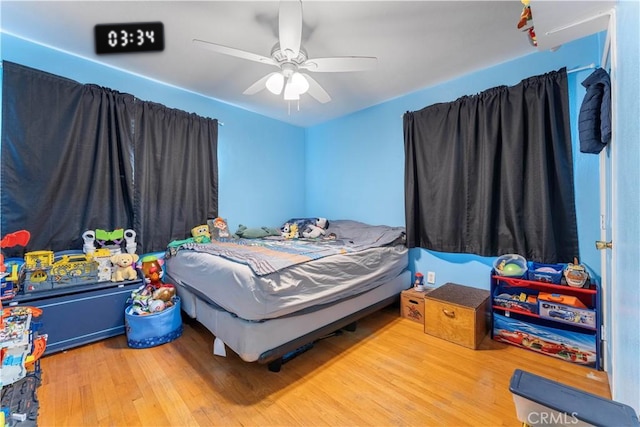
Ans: 3:34
